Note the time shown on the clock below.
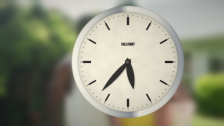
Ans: 5:37
